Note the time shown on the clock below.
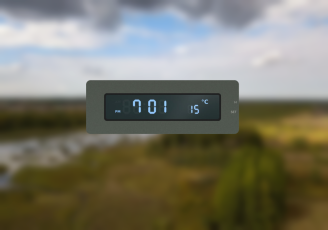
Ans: 7:01
